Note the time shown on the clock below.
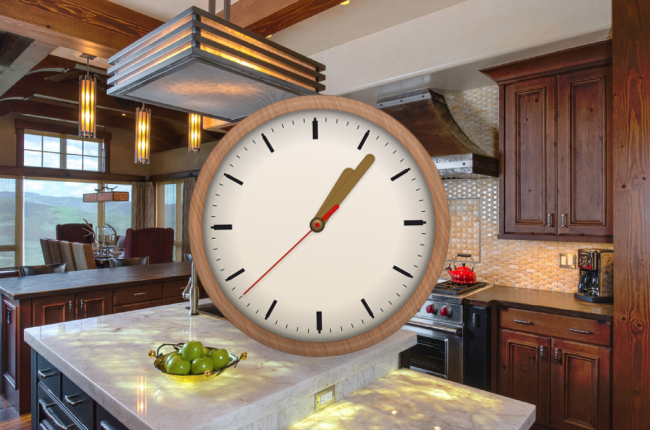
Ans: 1:06:38
